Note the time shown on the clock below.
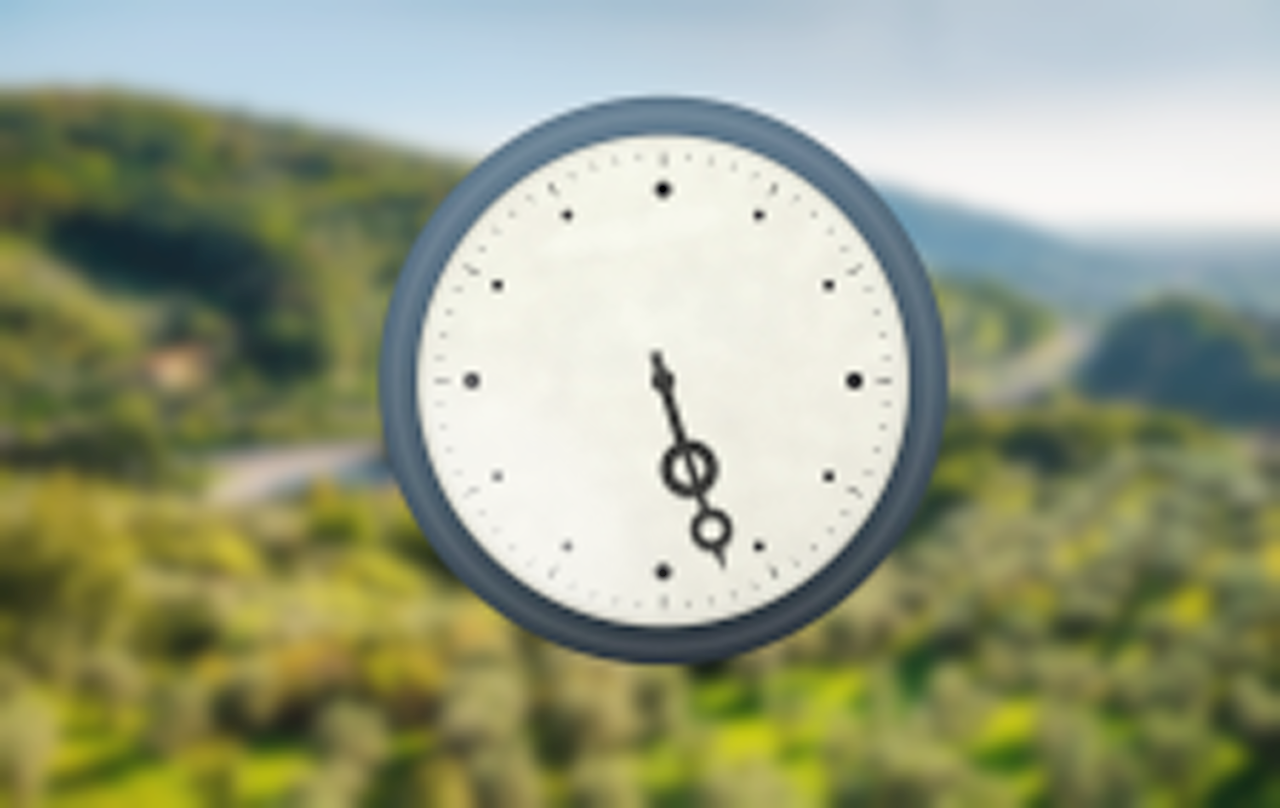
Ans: 5:27
